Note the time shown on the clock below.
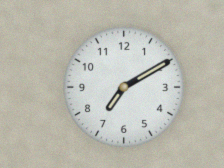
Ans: 7:10
